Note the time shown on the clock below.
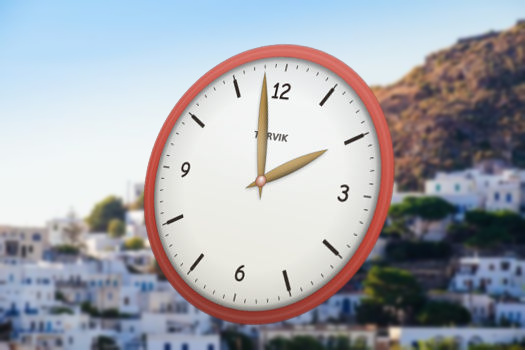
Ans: 1:58
